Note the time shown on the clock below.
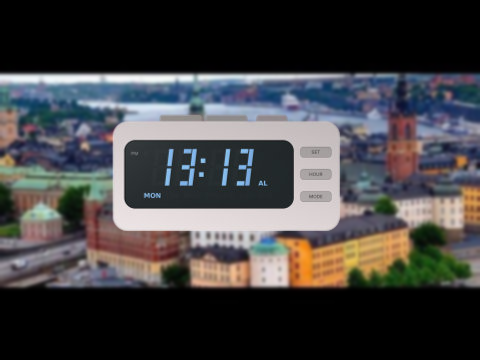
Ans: 13:13
